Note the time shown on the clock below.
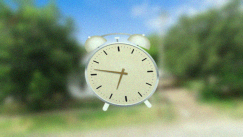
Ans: 6:47
